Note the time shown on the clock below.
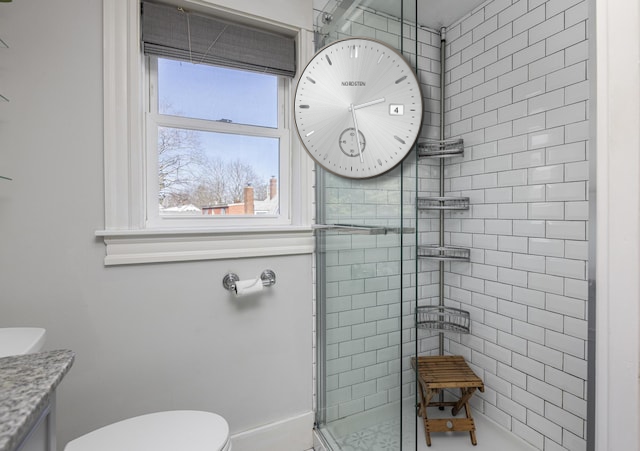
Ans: 2:28
